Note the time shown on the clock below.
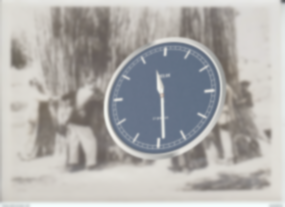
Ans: 11:29
